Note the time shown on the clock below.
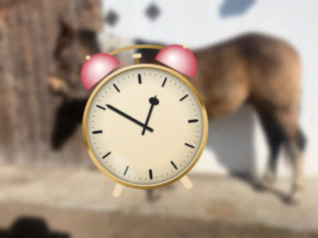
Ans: 12:51
